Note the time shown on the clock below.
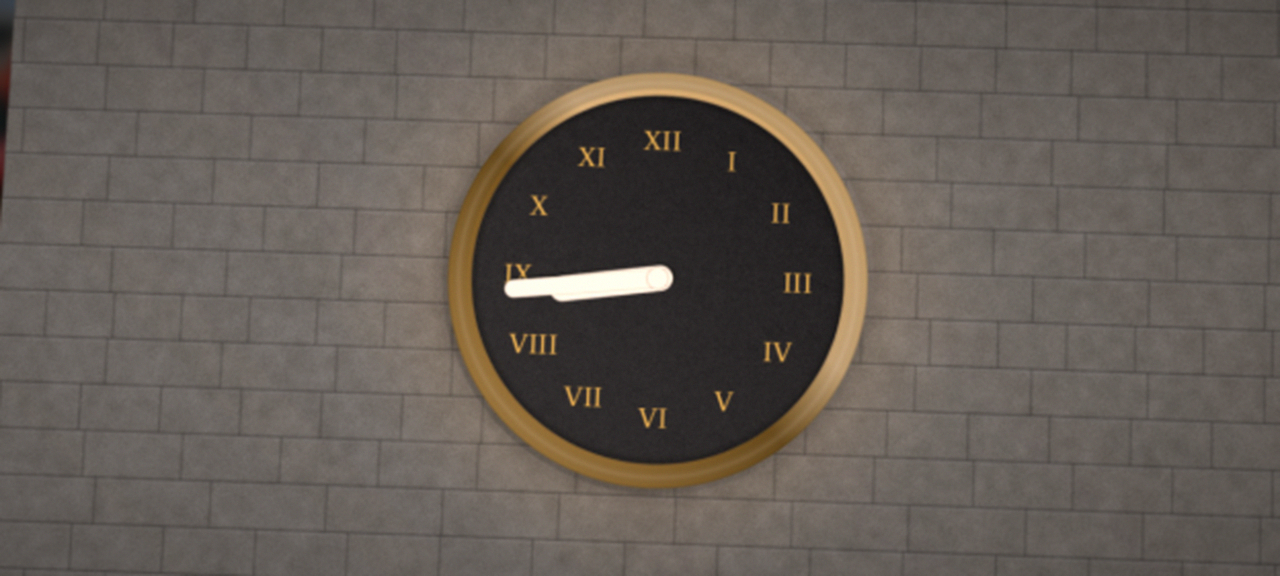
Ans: 8:44
